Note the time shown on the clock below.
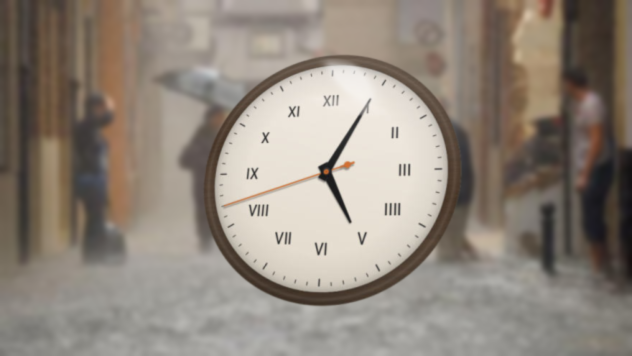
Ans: 5:04:42
